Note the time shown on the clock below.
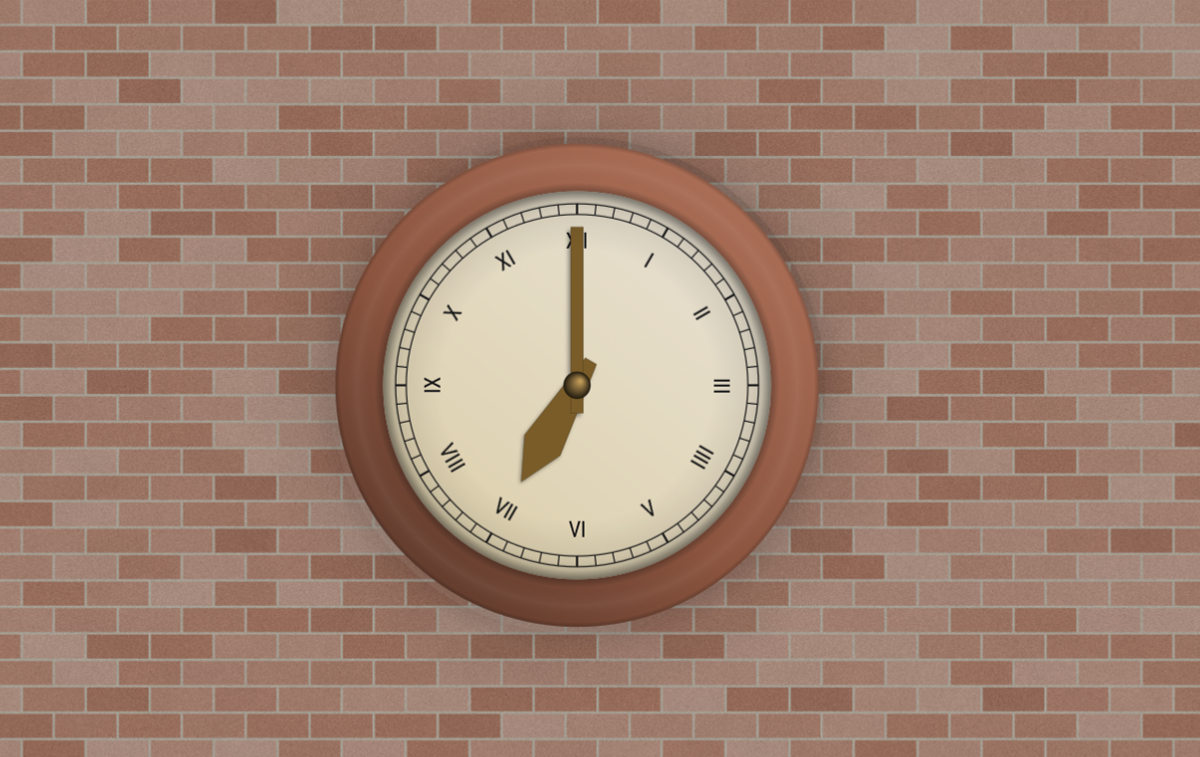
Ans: 7:00
